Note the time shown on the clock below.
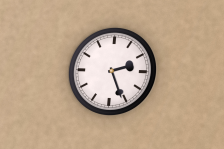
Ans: 2:26
